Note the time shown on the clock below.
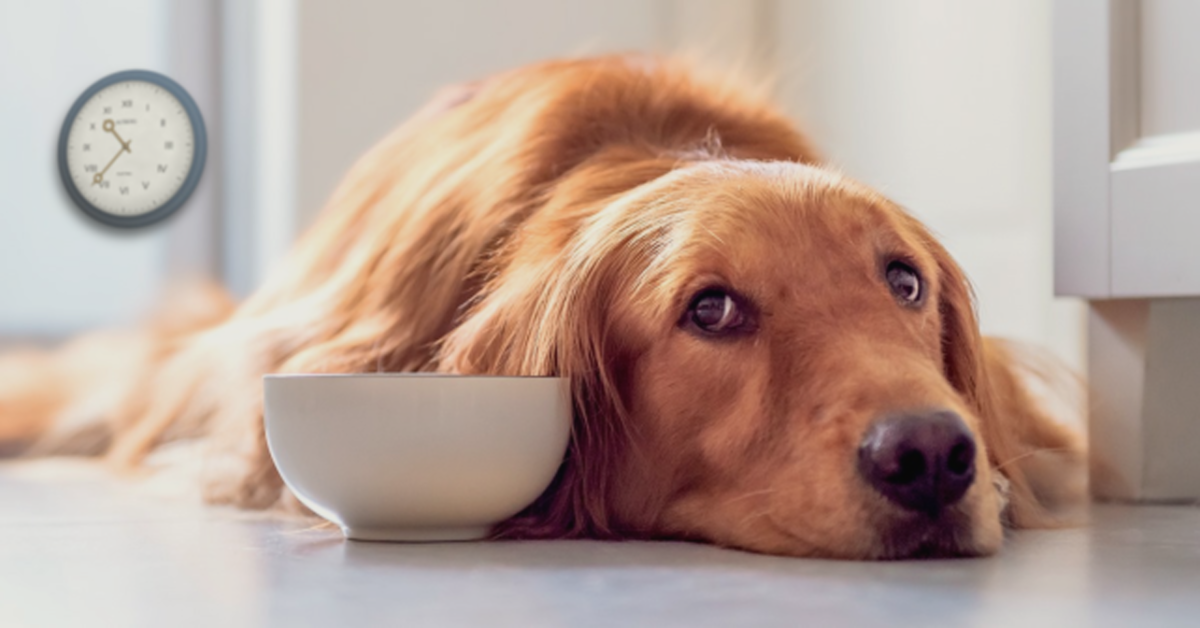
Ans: 10:37
